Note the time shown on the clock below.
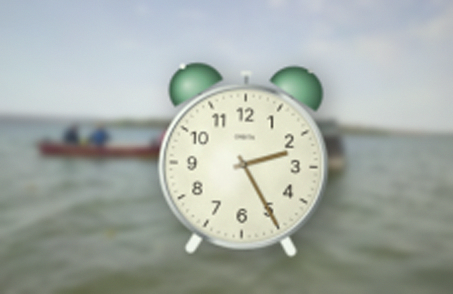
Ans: 2:25
